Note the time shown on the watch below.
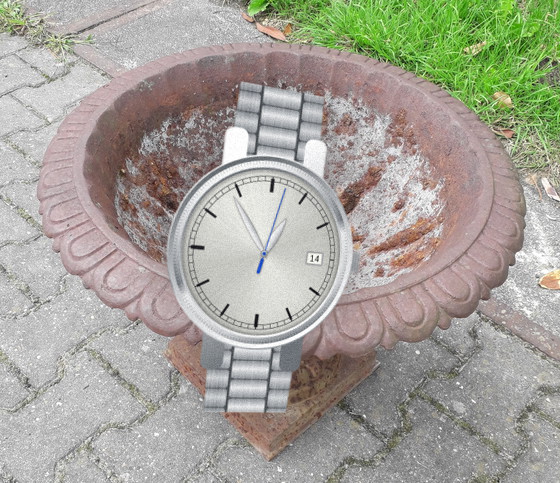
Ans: 12:54:02
